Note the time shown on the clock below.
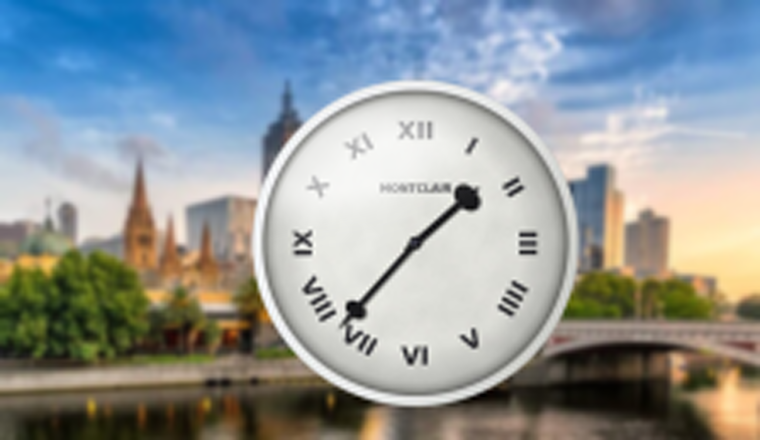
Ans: 1:37
